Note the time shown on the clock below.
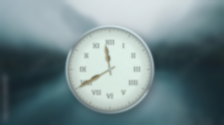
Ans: 11:40
